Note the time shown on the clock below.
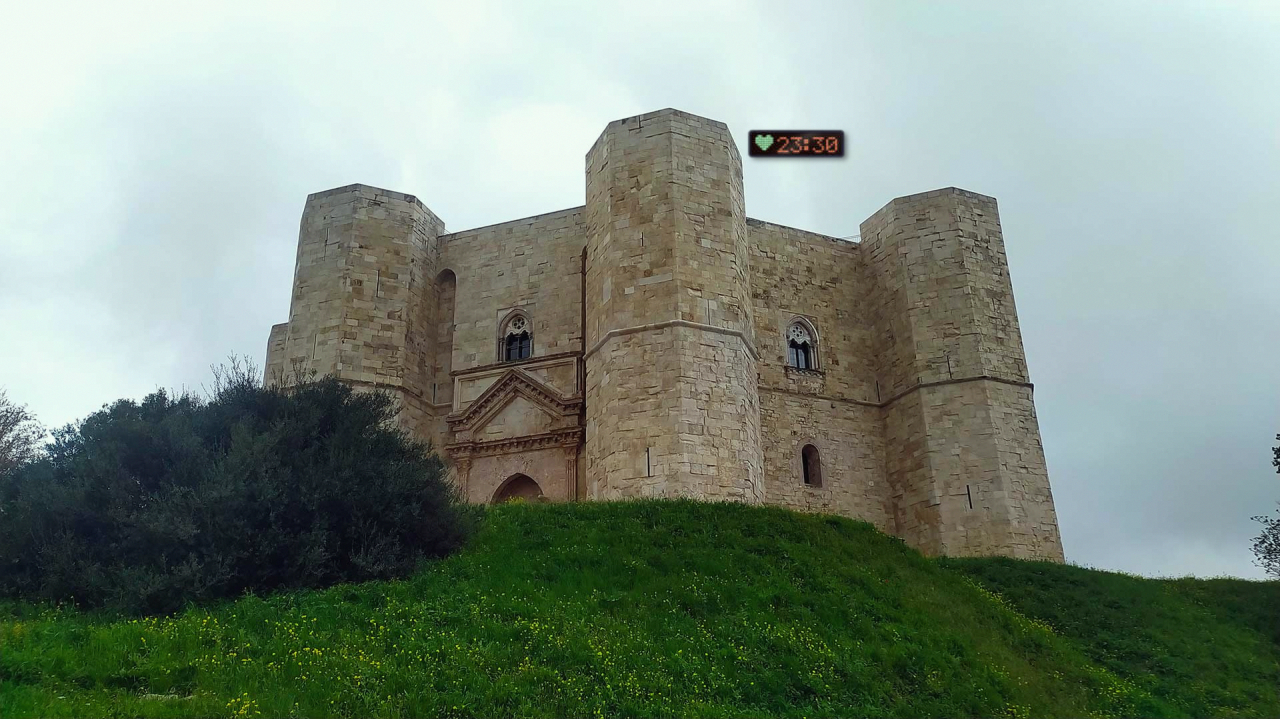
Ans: 23:30
